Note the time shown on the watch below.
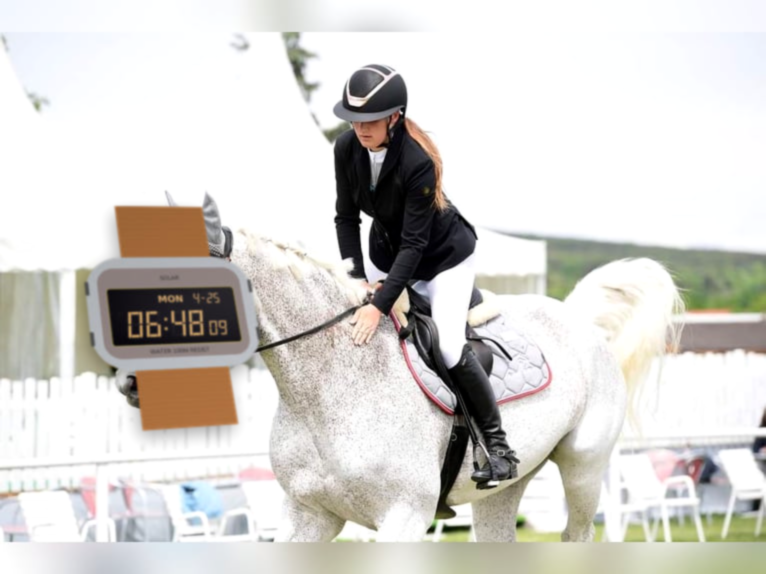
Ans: 6:48:09
